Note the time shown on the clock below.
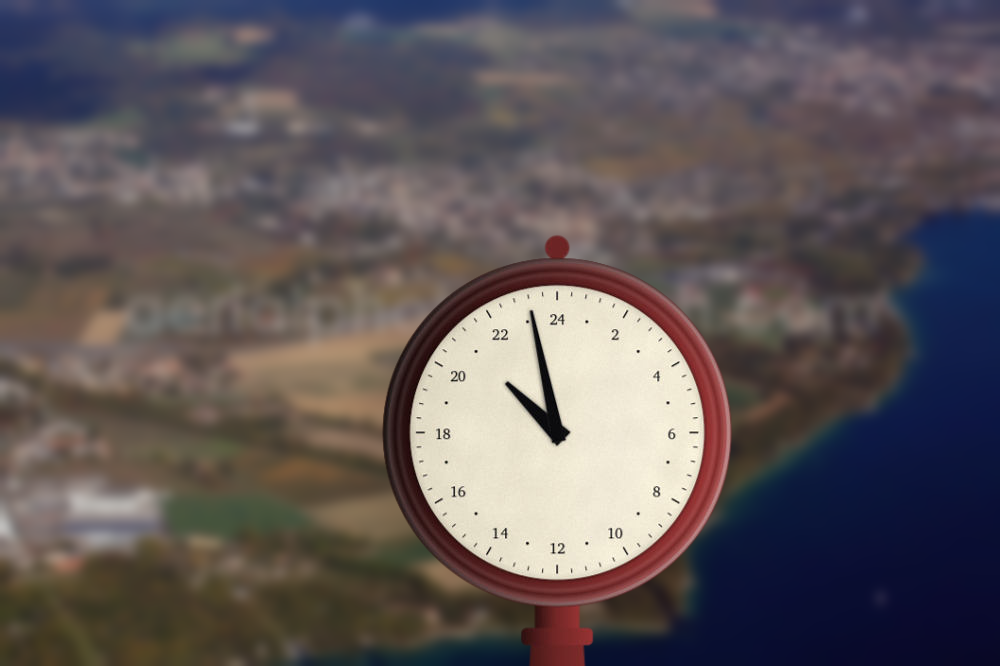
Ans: 20:58
